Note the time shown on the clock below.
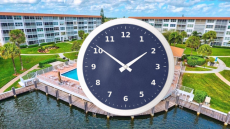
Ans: 1:51
